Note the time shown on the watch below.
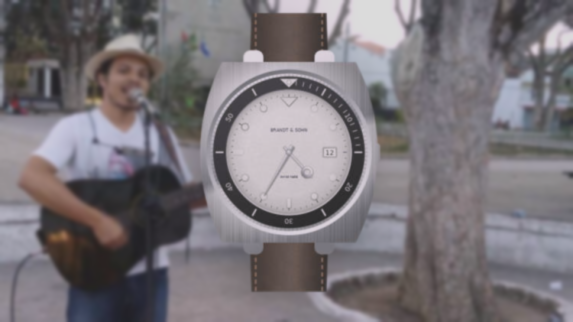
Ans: 4:35
